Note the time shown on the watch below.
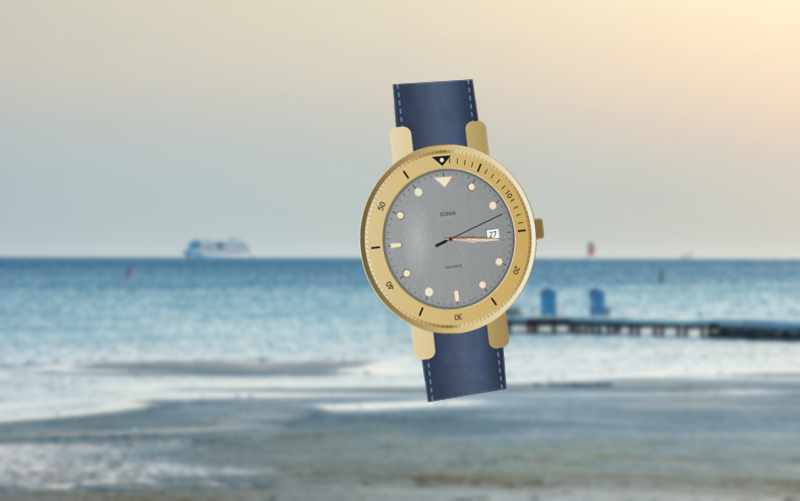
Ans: 3:16:12
